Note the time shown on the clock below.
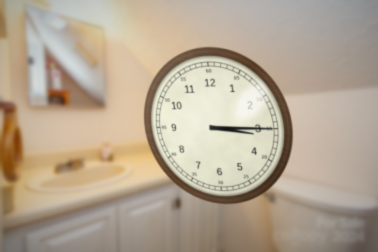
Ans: 3:15
